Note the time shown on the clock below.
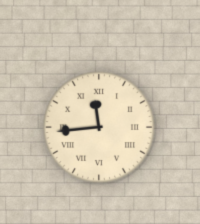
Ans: 11:44
